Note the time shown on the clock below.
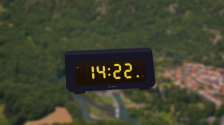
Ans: 14:22
